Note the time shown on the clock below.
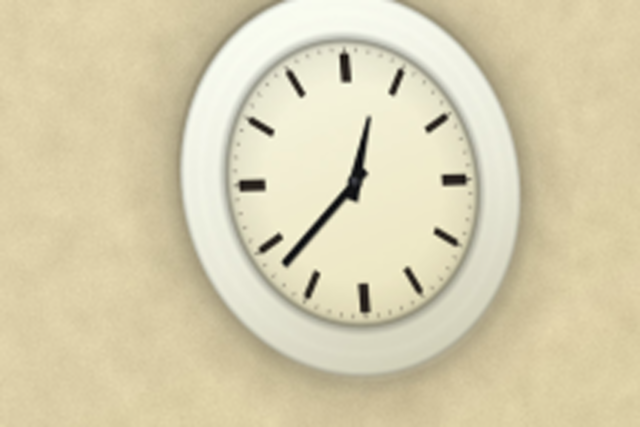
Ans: 12:38
